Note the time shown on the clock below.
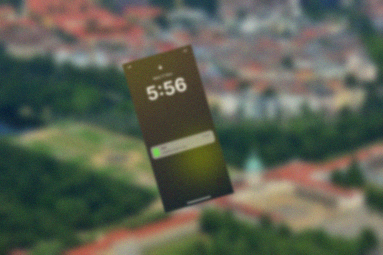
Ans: 5:56
